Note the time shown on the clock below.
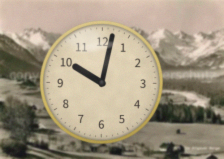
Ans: 10:02
